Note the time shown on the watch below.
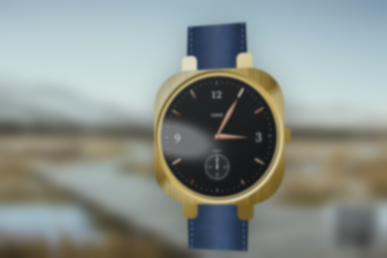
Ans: 3:05
